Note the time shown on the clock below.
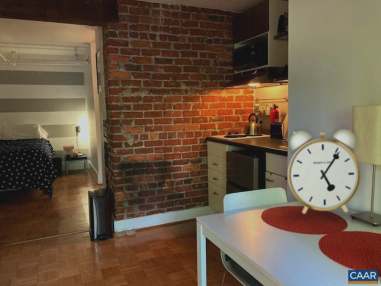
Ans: 5:06
